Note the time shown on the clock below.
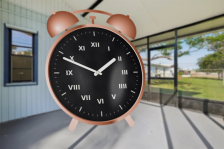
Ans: 1:49
